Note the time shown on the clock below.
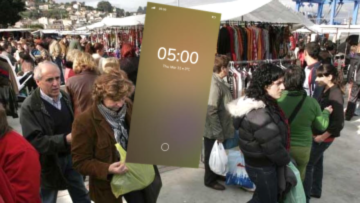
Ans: 5:00
